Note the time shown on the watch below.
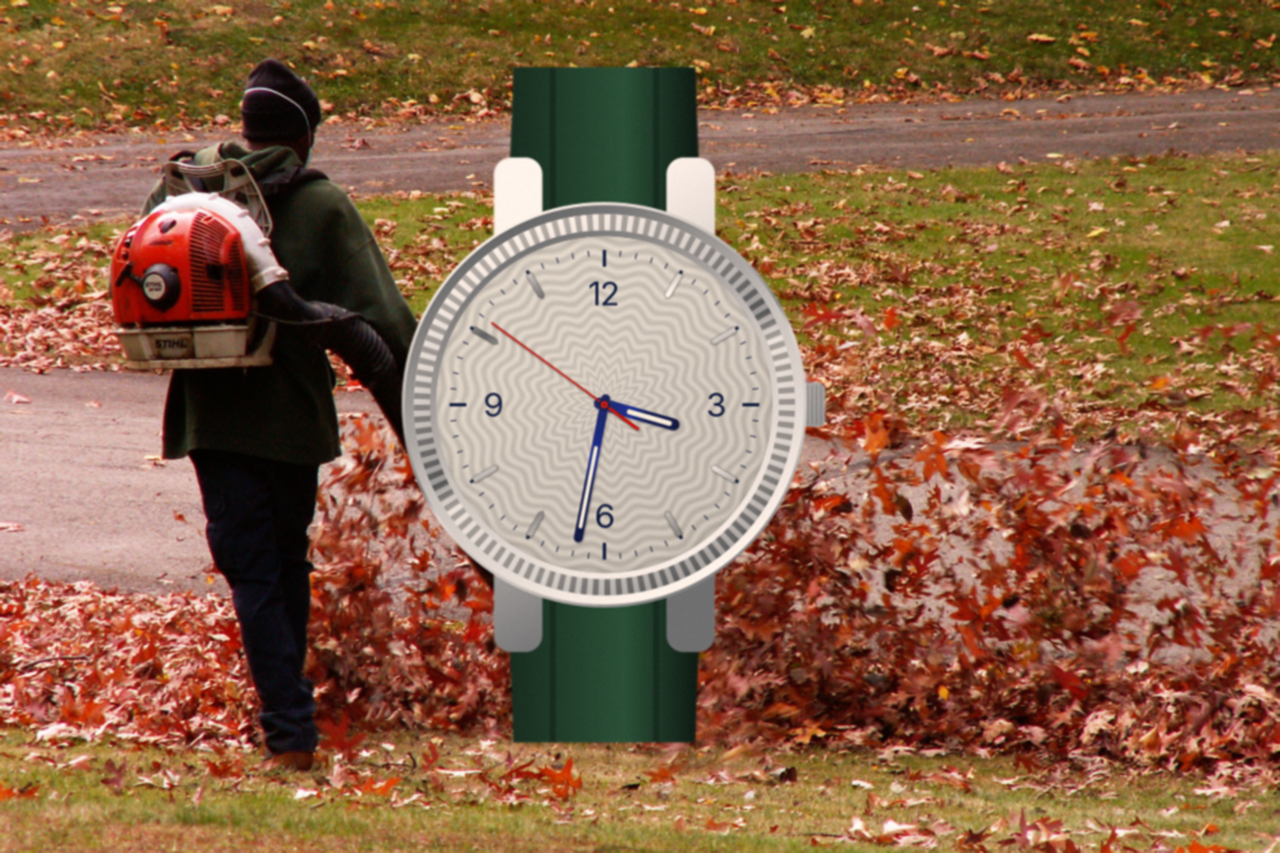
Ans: 3:31:51
